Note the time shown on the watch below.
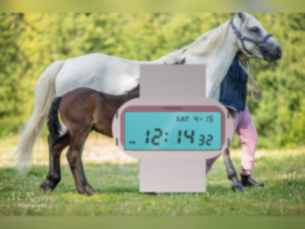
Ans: 12:14:32
